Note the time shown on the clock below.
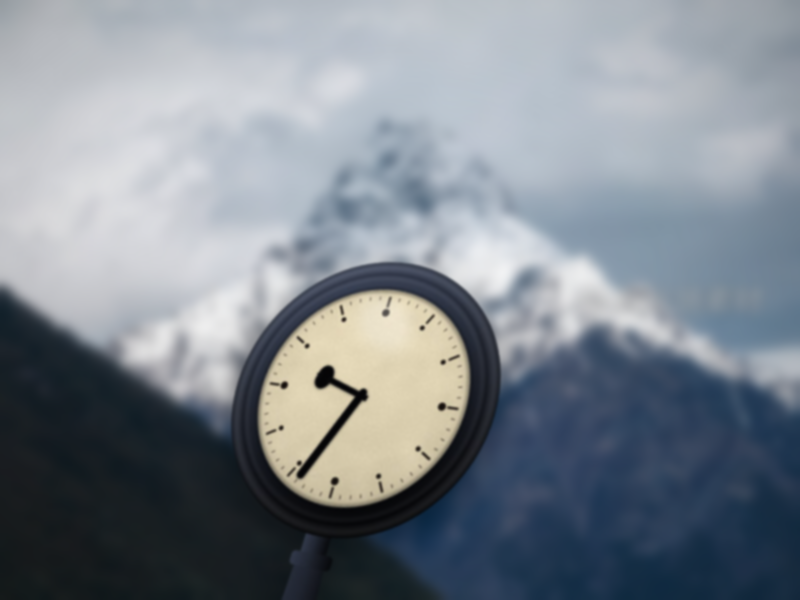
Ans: 9:34
